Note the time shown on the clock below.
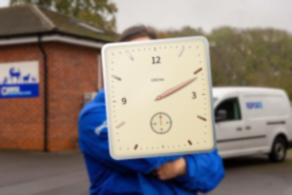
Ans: 2:11
